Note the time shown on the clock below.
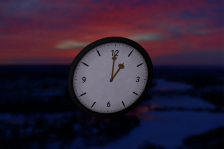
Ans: 1:00
